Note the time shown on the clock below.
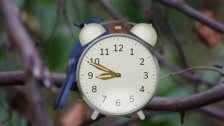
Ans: 8:49
